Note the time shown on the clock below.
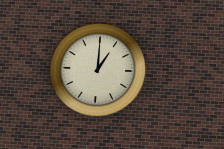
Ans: 1:00
